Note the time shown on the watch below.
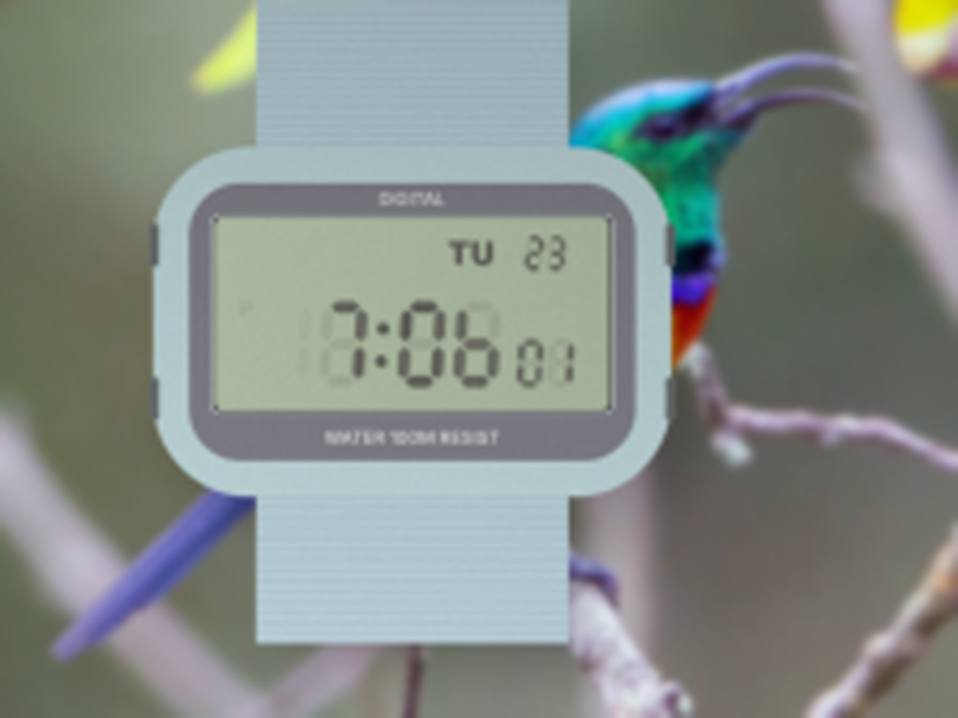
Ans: 7:06:01
